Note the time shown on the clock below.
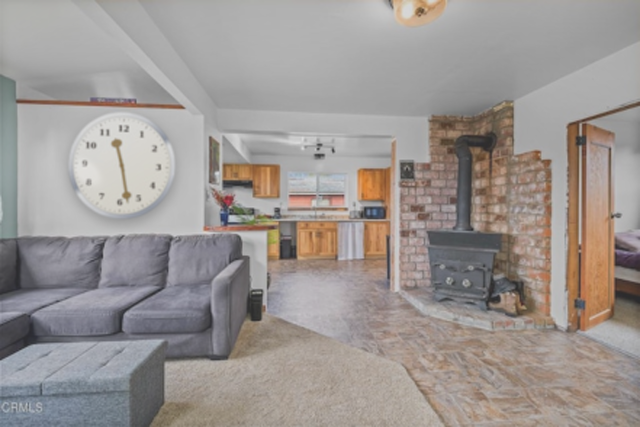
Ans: 11:28
